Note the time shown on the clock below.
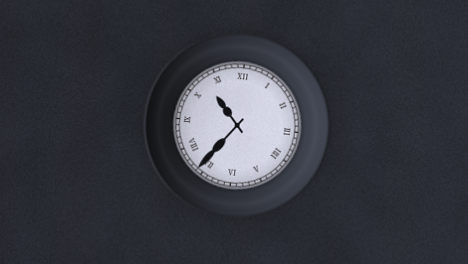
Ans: 10:36
